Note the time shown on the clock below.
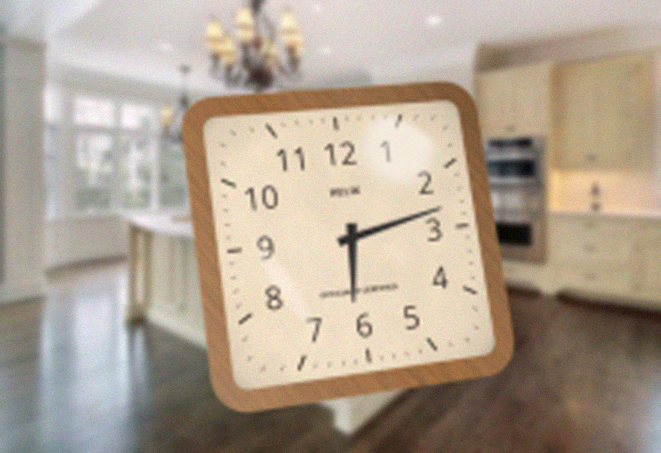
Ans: 6:13
